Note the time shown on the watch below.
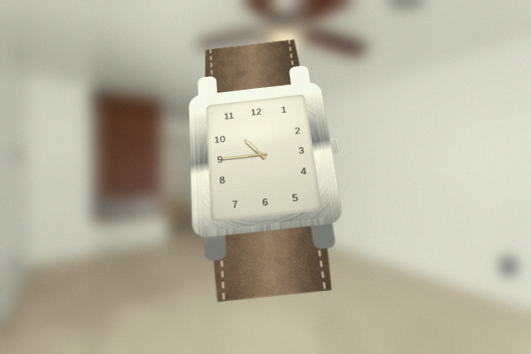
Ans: 10:45
